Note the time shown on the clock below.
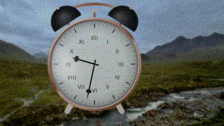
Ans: 9:32
